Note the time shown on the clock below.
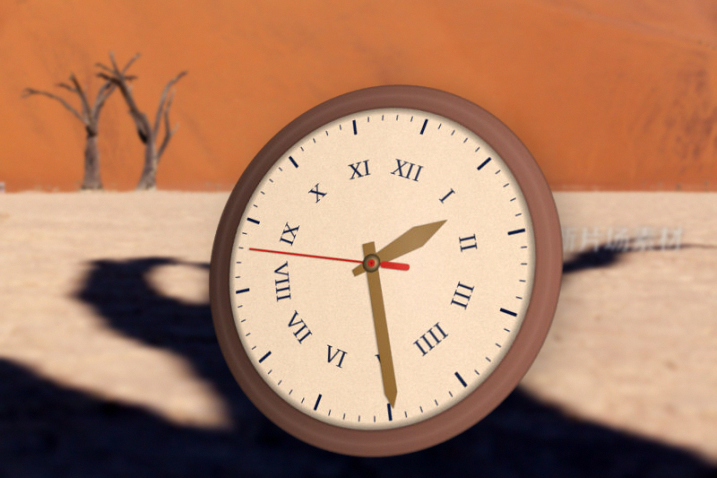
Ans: 1:24:43
